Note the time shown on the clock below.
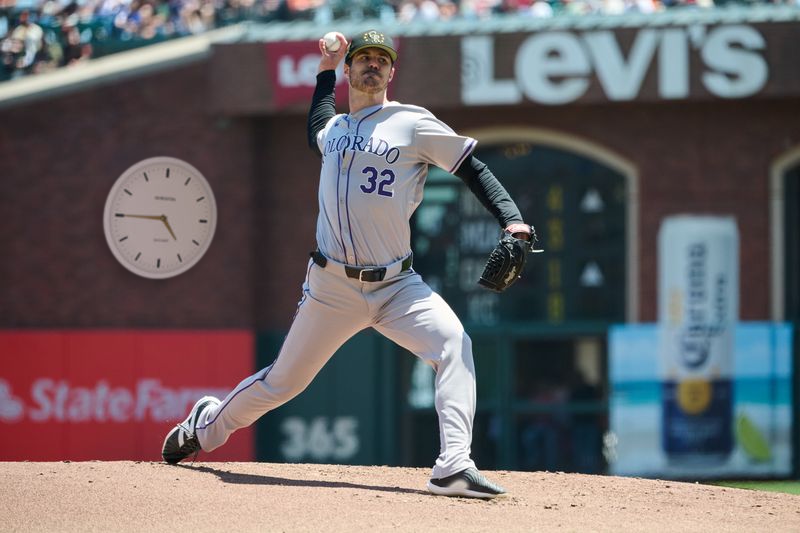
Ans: 4:45
